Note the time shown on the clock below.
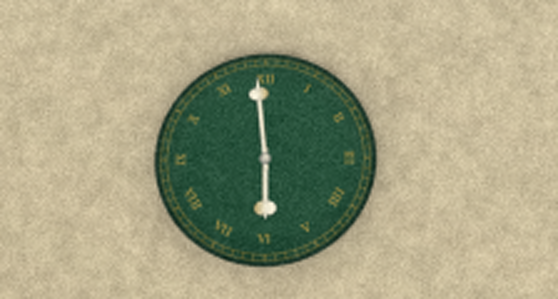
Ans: 5:59
